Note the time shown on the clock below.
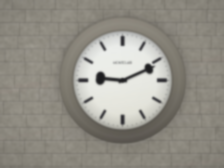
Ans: 9:11
